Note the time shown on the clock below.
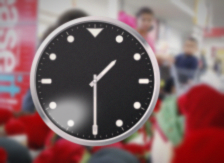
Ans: 1:30
